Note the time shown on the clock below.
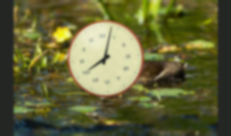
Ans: 8:03
